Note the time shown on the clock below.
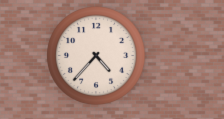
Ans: 4:37
